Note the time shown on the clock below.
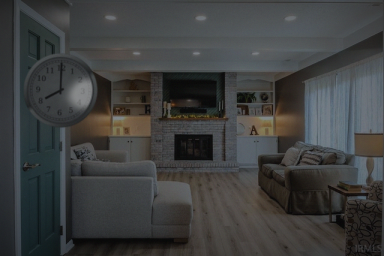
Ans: 8:00
